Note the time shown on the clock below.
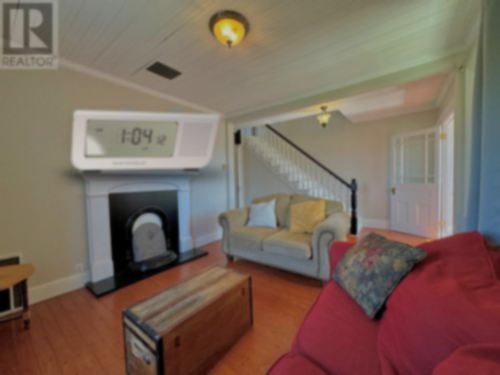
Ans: 1:04
